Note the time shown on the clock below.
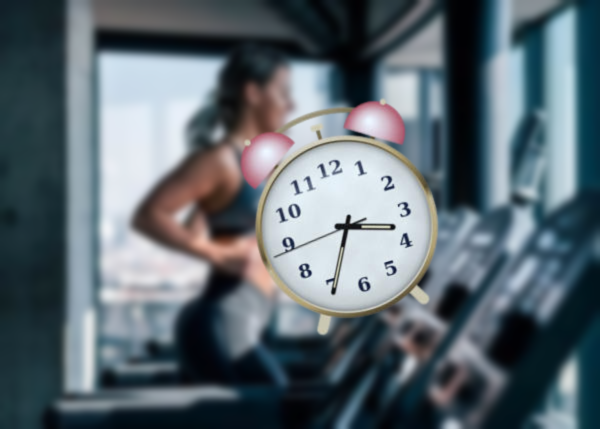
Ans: 3:34:44
